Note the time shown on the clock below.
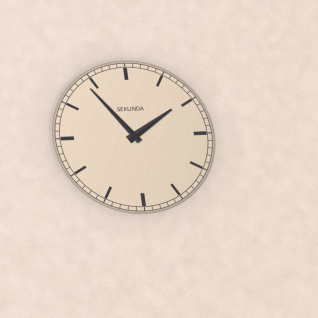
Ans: 1:54
